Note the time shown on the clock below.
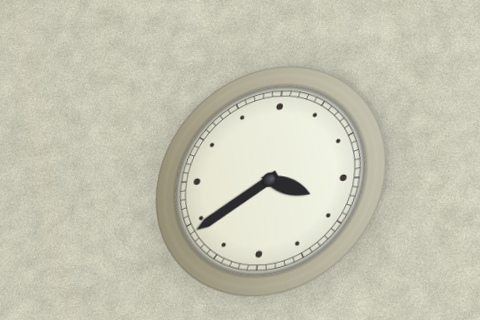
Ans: 3:39
